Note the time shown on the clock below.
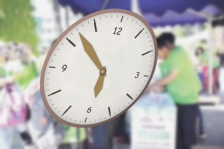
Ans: 5:52
